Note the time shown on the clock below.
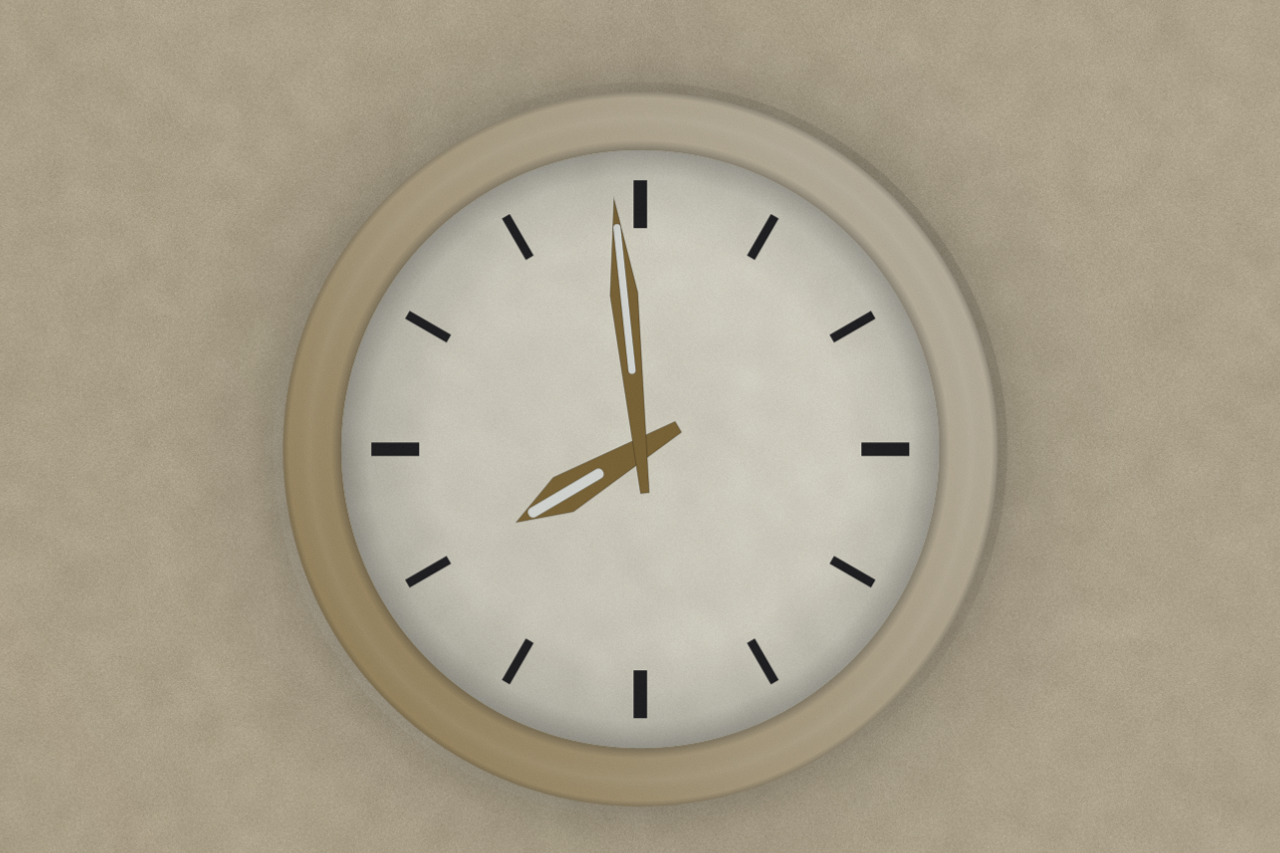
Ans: 7:59
